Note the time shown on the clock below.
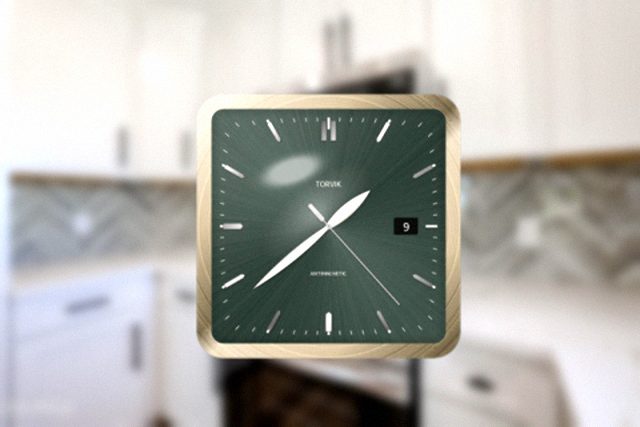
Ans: 1:38:23
